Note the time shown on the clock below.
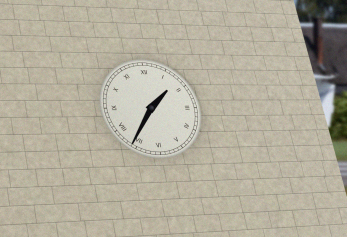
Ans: 1:36
